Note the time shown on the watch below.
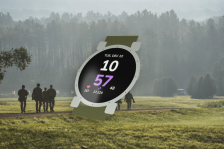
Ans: 10:57
